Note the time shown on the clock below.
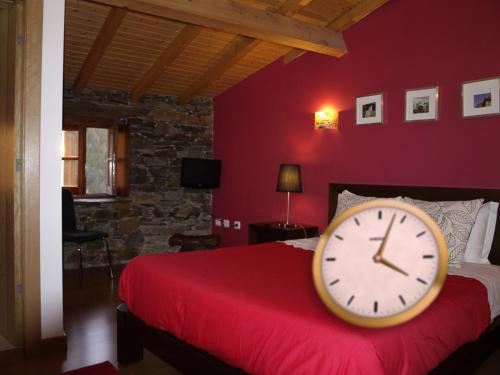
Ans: 4:03
